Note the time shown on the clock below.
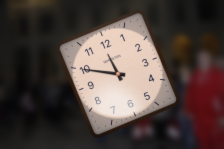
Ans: 11:50
